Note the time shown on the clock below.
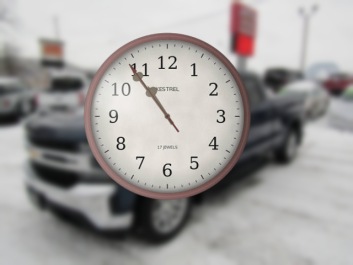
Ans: 10:53:54
